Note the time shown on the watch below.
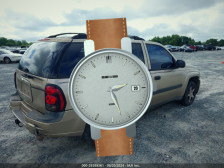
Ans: 2:27
